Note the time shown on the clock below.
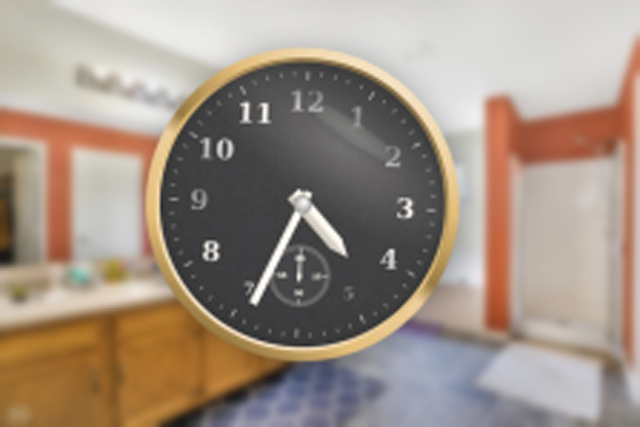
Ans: 4:34
